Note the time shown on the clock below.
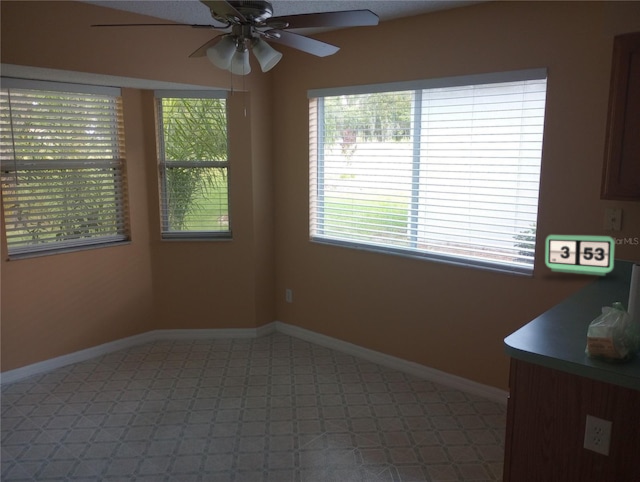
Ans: 3:53
